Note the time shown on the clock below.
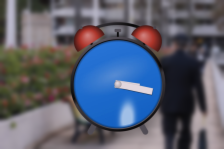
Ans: 3:17
